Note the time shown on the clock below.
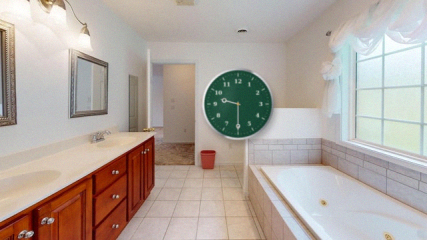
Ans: 9:30
